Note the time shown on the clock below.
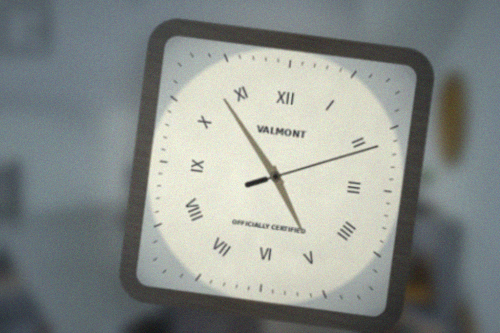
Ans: 4:53:11
